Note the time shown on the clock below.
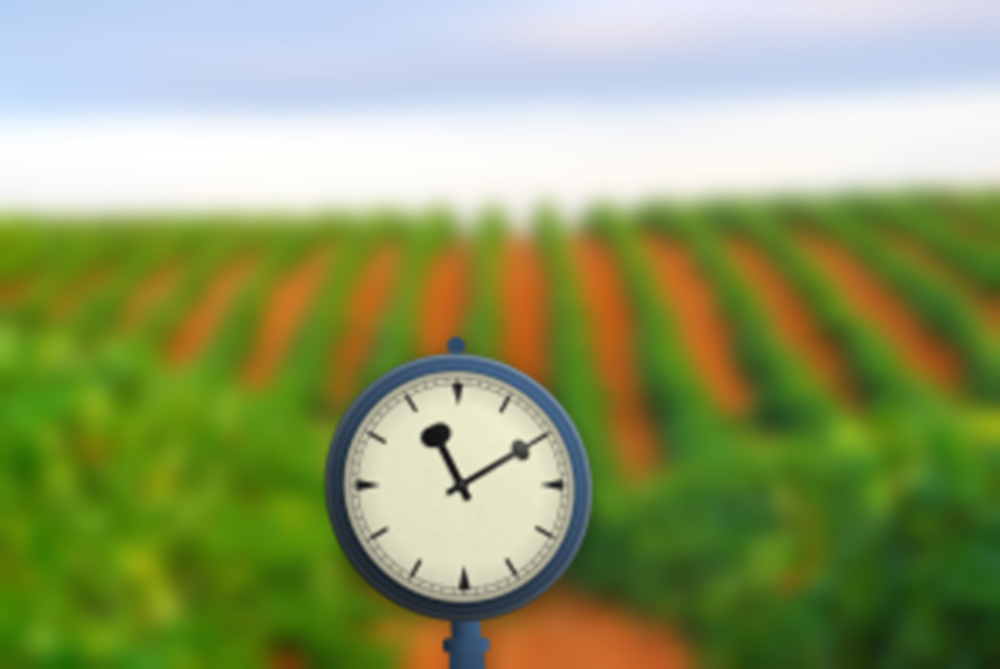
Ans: 11:10
